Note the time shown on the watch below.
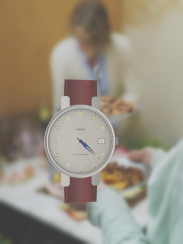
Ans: 4:22
